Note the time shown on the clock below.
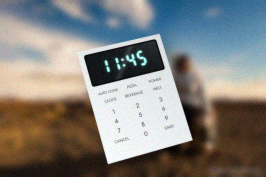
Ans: 11:45
